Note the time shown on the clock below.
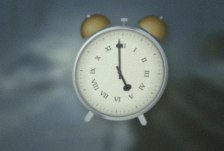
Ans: 4:59
